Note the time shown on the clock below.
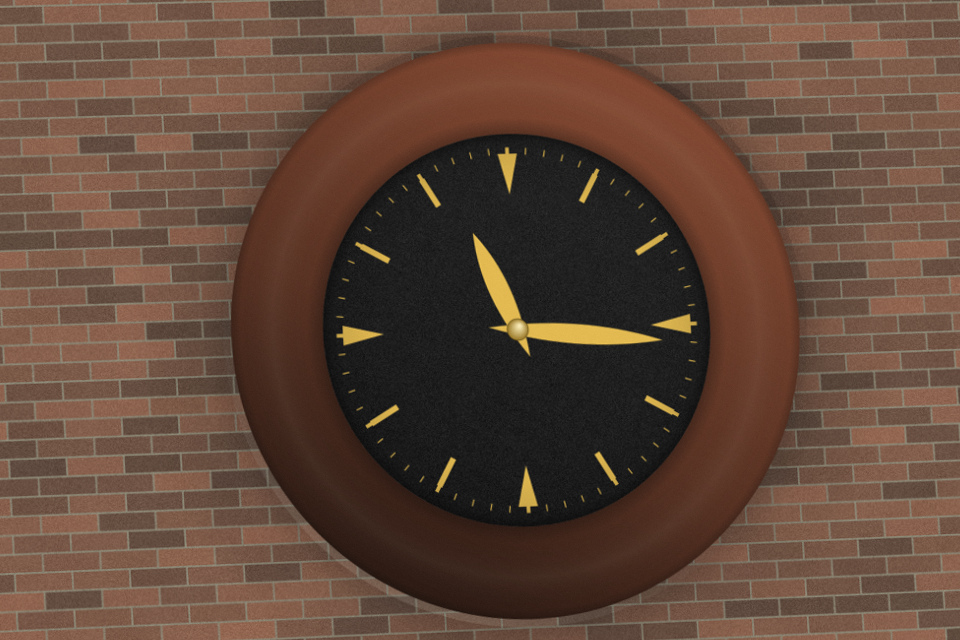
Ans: 11:16
